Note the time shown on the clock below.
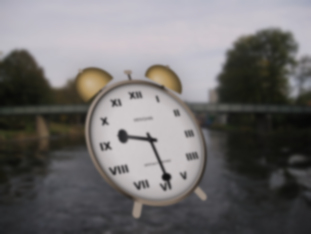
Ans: 9:29
